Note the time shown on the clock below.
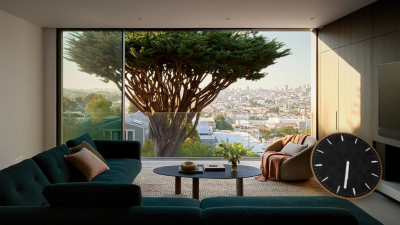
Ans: 6:33
